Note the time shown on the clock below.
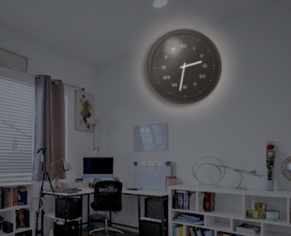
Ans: 2:32
